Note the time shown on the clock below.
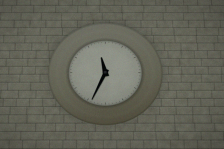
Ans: 11:34
